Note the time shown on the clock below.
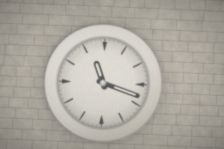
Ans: 11:18
